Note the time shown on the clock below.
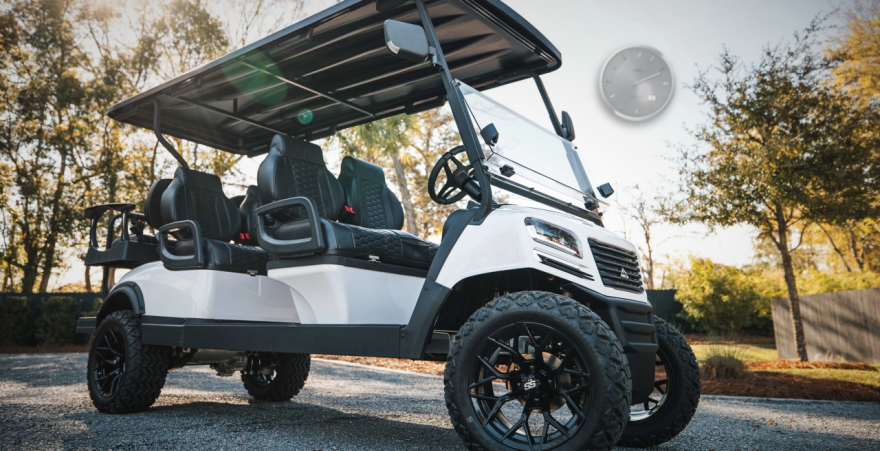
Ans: 2:11
